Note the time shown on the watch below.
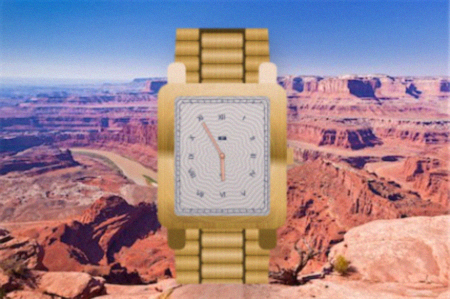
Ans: 5:55
